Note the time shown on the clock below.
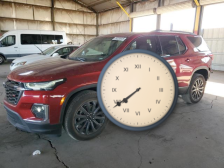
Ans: 7:39
